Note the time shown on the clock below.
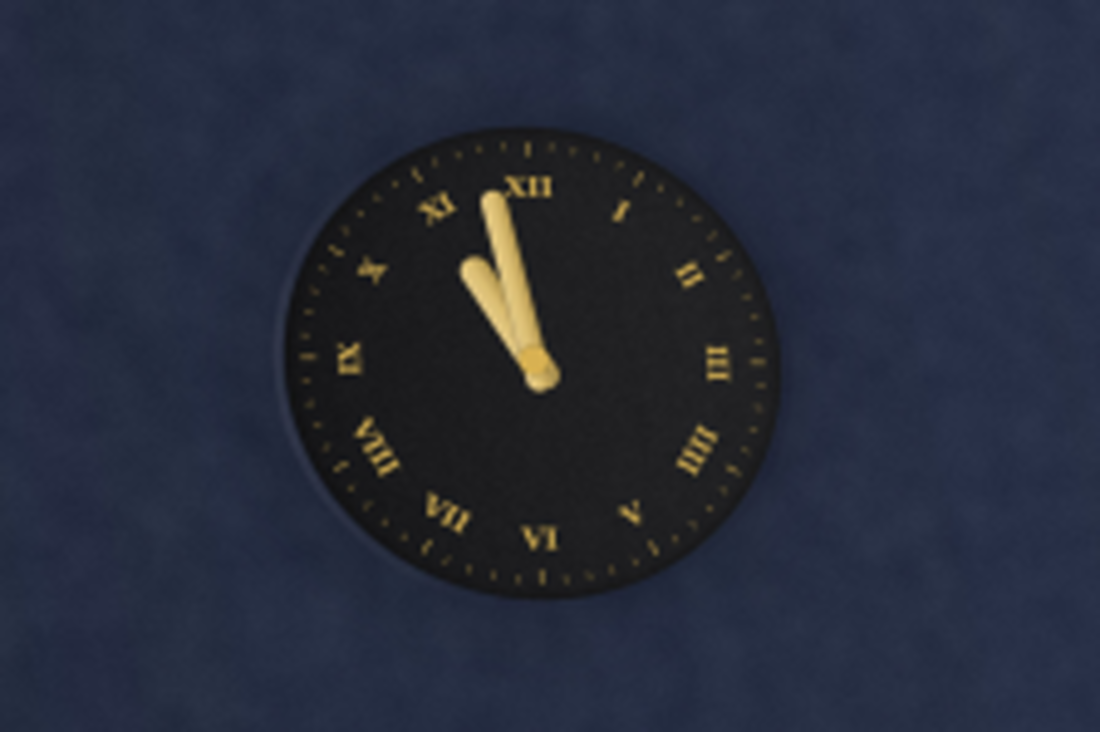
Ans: 10:58
